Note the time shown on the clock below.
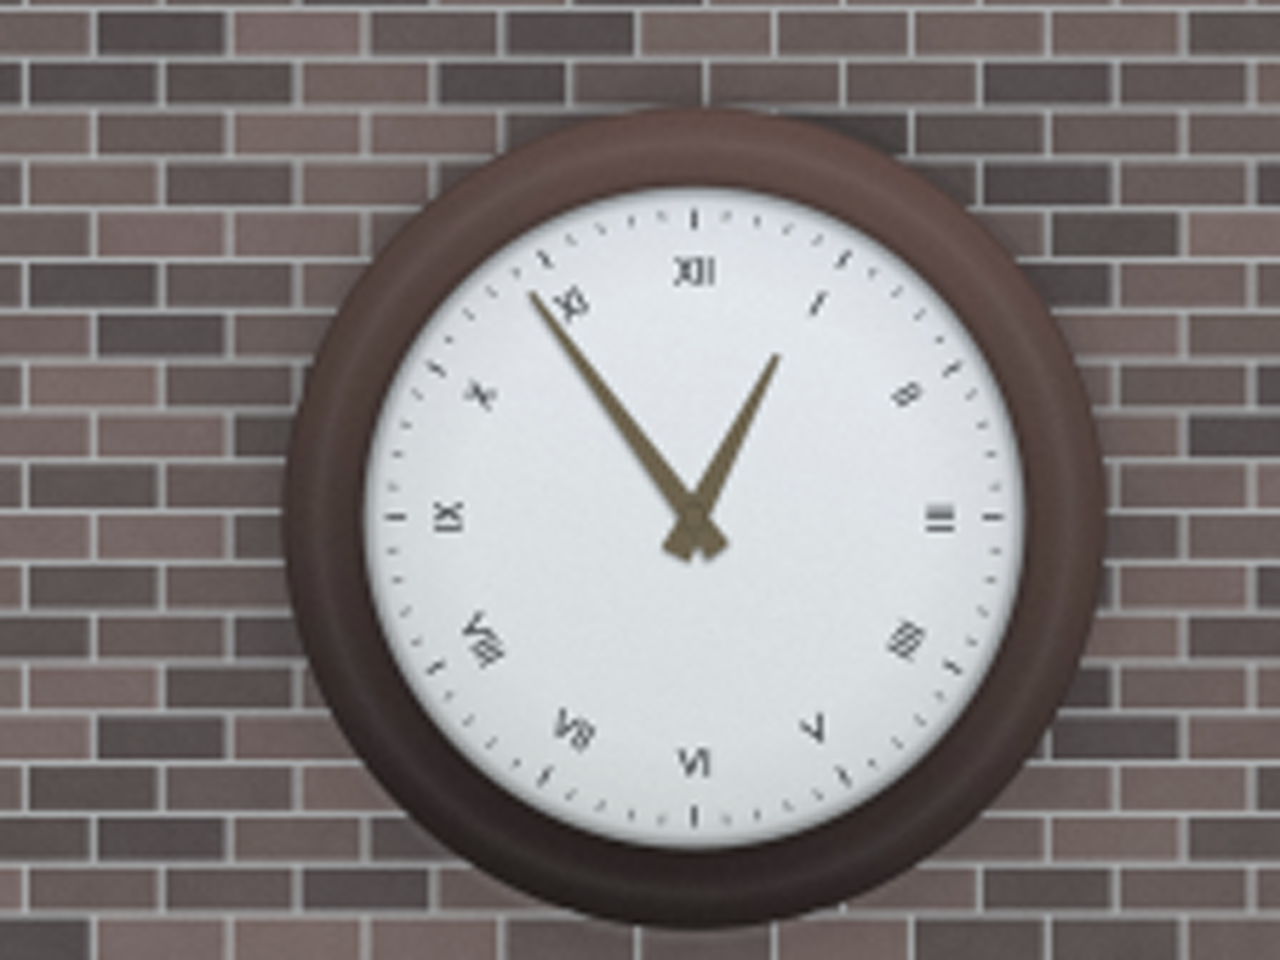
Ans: 12:54
